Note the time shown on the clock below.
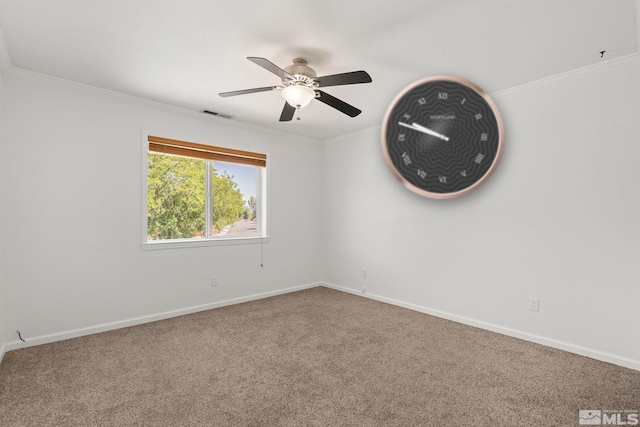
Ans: 9:48
